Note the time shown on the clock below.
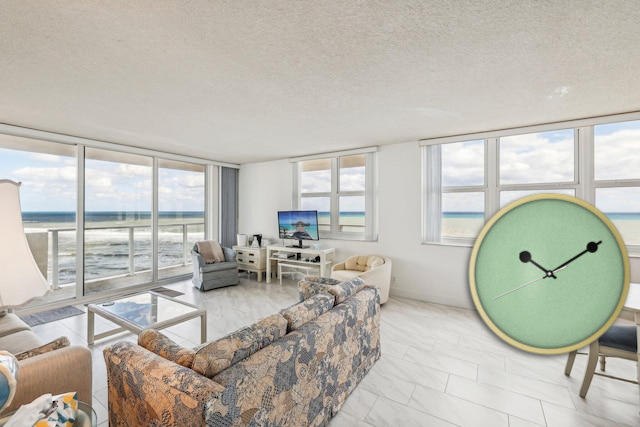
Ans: 10:09:41
